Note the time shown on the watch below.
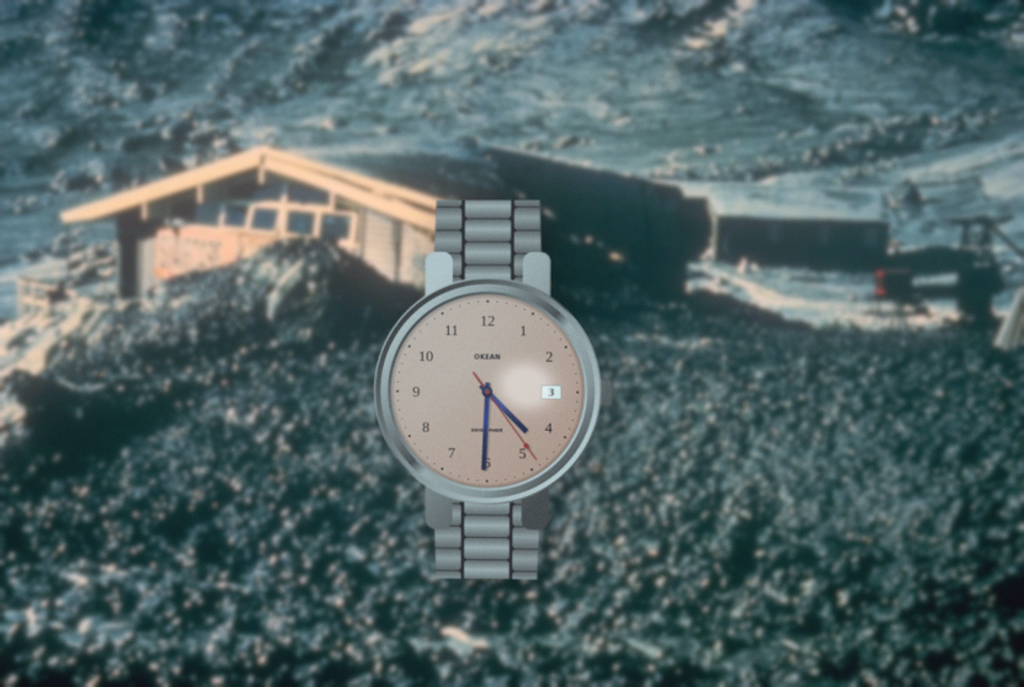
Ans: 4:30:24
